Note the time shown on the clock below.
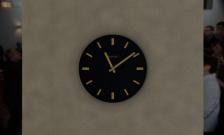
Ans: 11:09
